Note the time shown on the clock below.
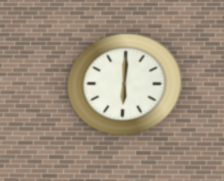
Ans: 6:00
